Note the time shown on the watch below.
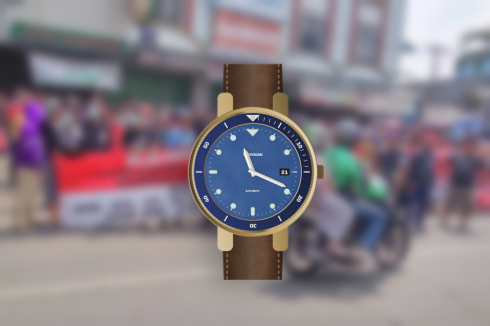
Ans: 11:19
